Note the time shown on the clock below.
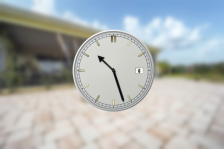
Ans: 10:27
